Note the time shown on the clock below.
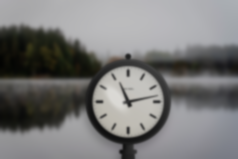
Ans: 11:13
